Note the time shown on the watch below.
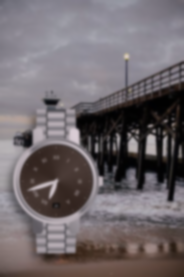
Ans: 6:42
